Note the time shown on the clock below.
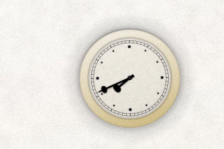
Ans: 7:41
